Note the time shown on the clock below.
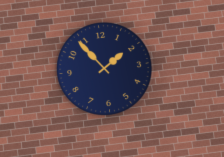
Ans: 1:54
